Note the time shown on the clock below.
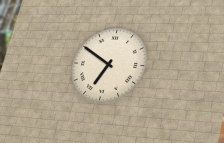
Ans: 6:50
